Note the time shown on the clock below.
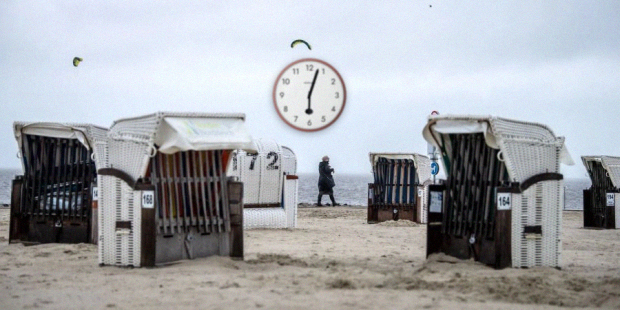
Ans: 6:03
